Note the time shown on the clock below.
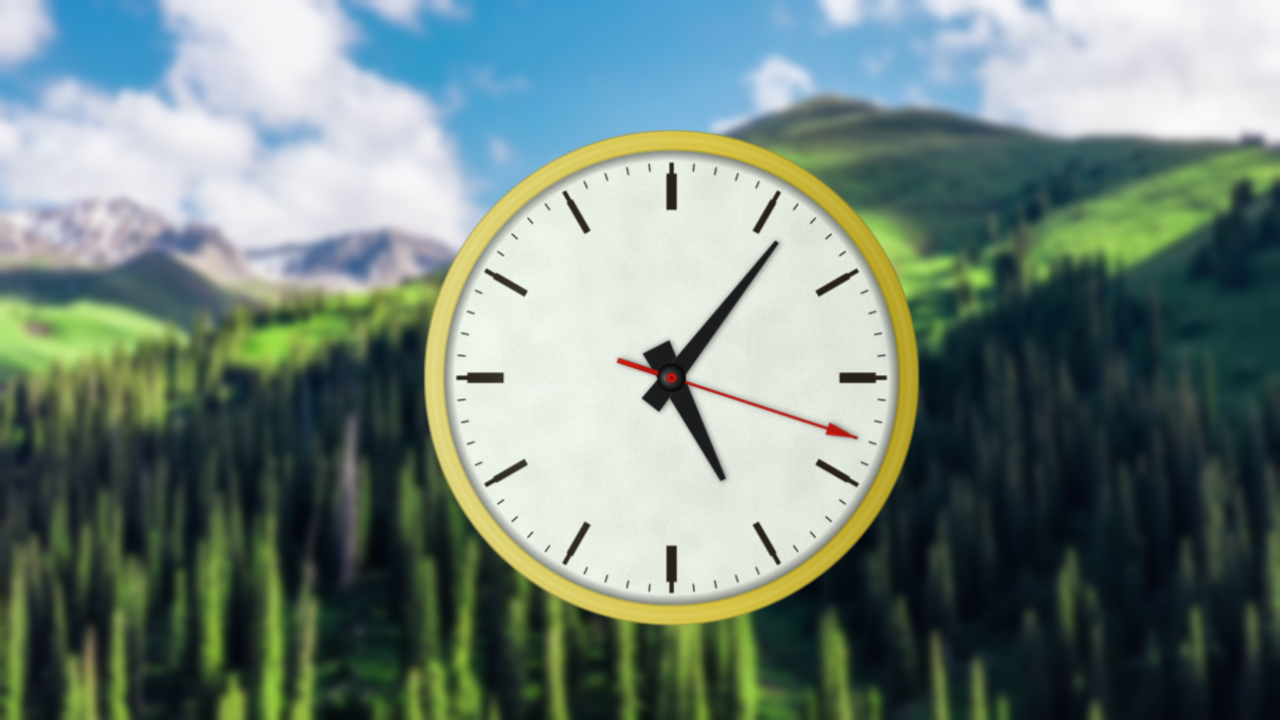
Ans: 5:06:18
